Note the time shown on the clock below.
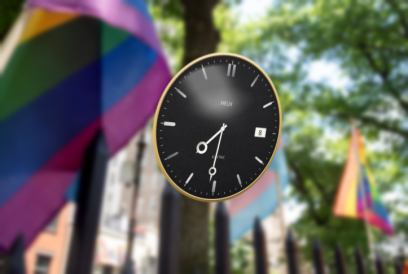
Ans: 7:31
